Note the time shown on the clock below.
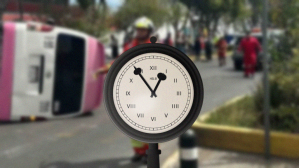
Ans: 12:54
